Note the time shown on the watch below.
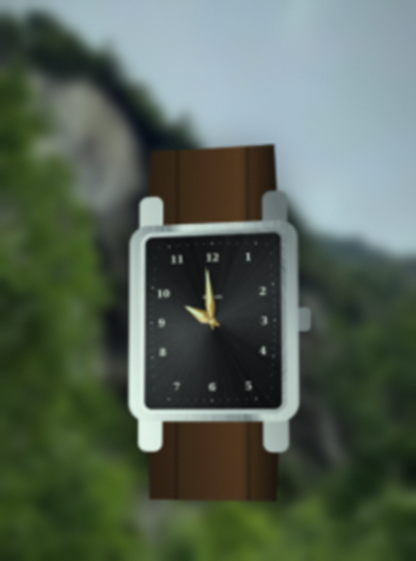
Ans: 9:59
